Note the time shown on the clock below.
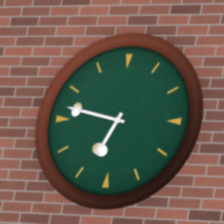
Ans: 6:47
